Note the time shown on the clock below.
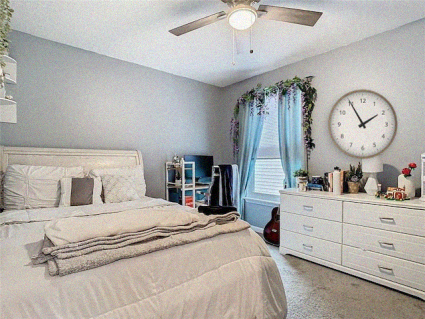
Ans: 1:55
